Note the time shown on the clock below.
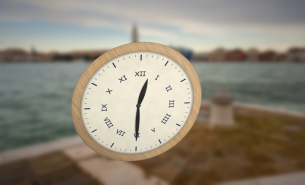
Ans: 12:30
